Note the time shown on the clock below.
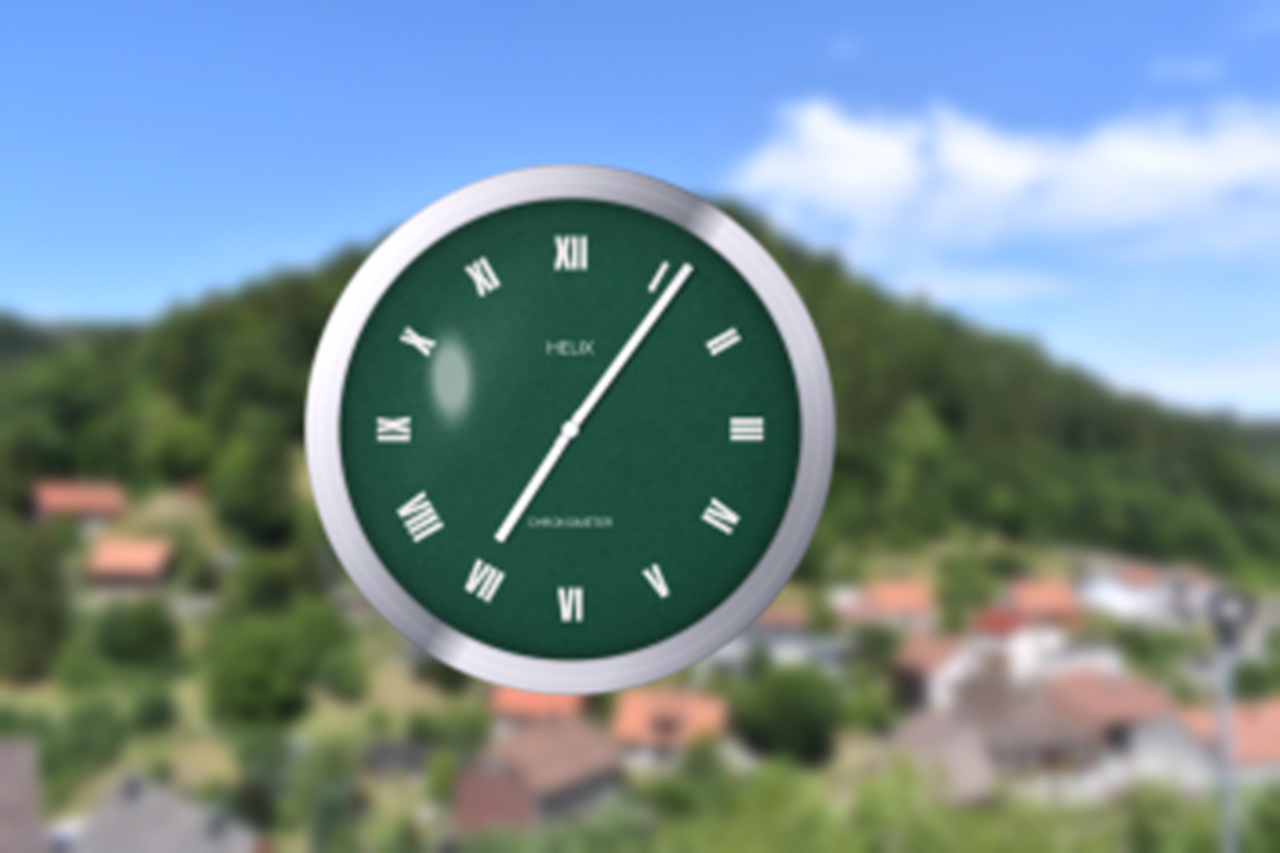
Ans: 7:06
